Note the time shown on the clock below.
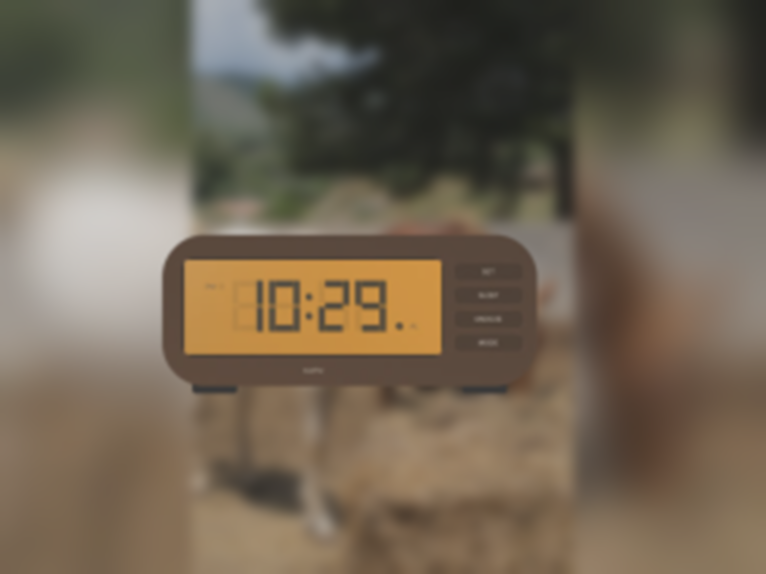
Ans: 10:29
